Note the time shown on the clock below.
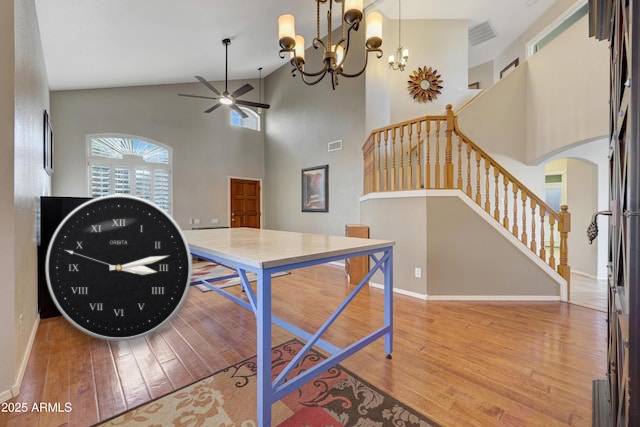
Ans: 3:12:48
